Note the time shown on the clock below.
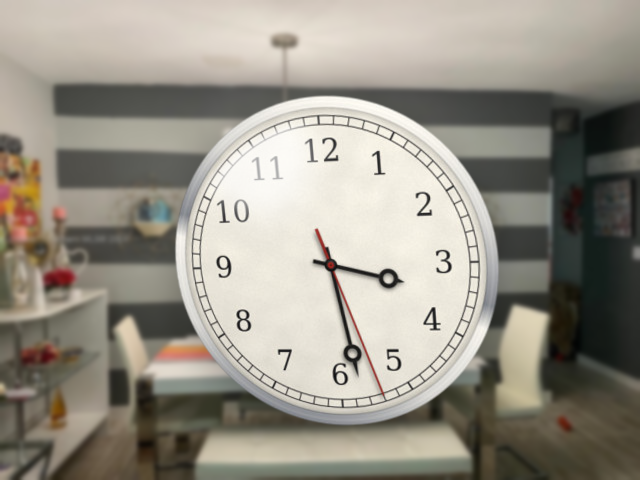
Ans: 3:28:27
